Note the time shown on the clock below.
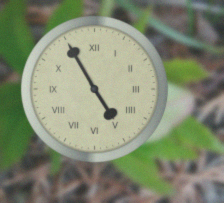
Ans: 4:55
